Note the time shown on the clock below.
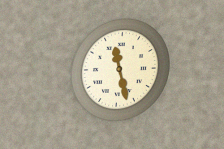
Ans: 11:27
